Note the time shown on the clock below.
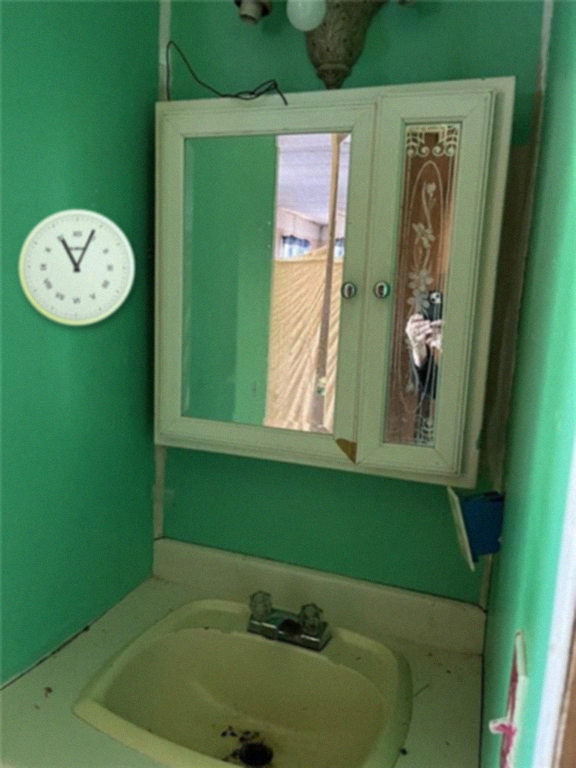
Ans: 11:04
